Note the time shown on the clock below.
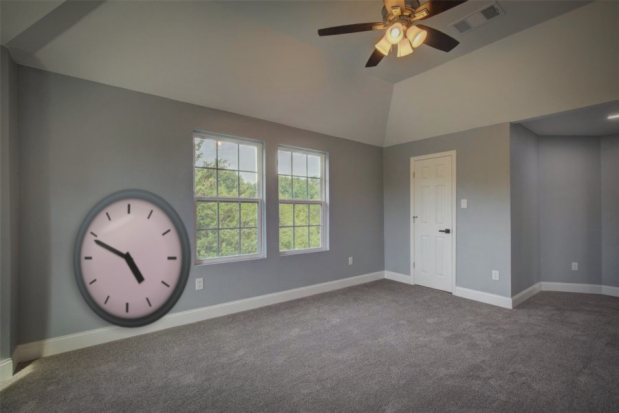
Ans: 4:49
